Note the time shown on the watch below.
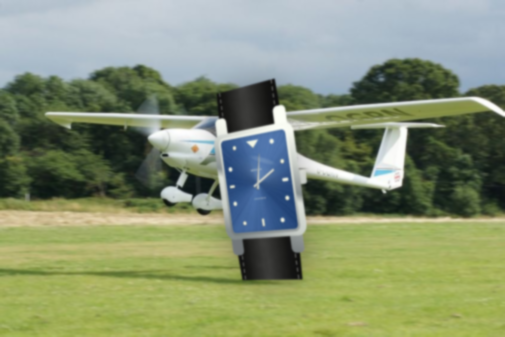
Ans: 2:02
